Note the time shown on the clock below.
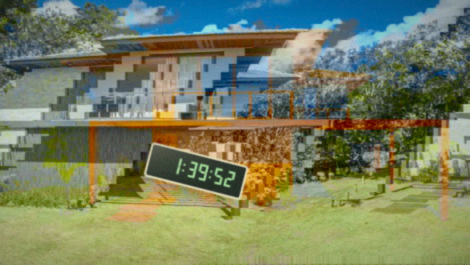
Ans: 1:39:52
